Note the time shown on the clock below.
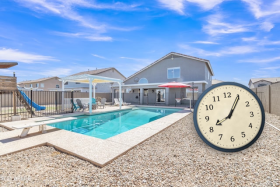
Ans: 8:05
